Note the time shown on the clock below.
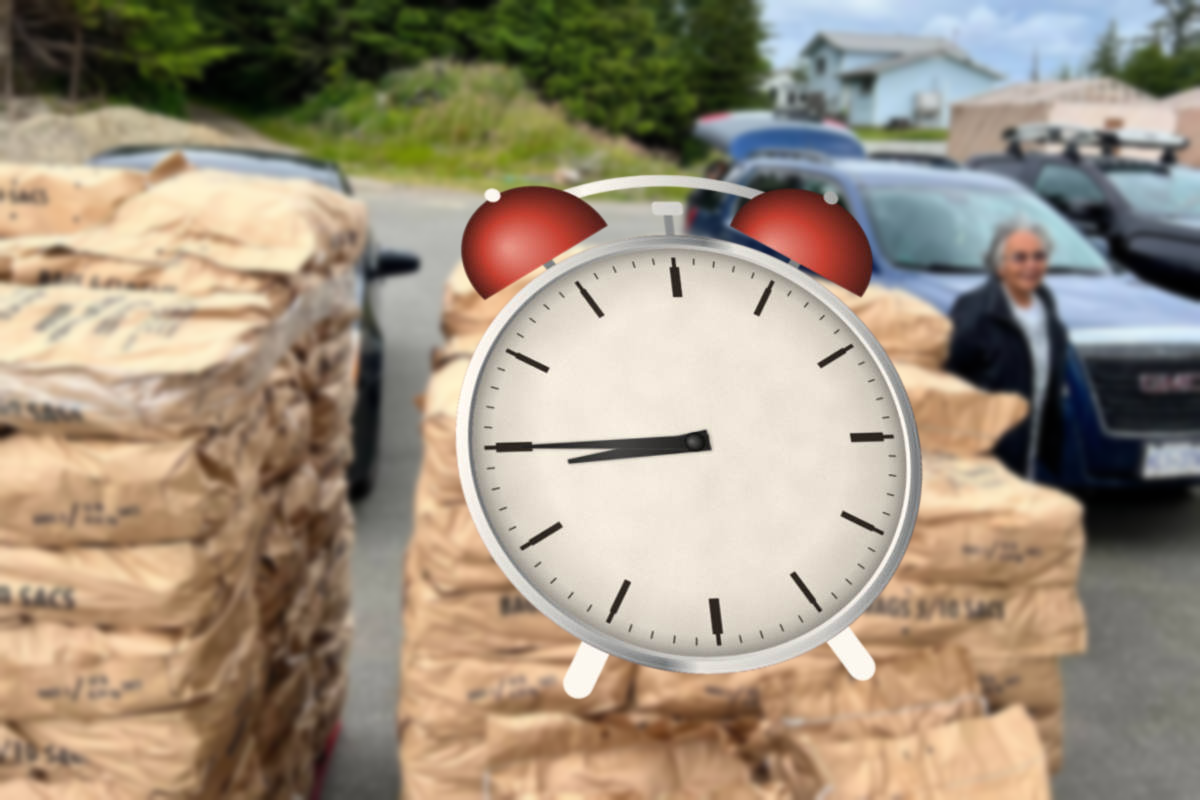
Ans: 8:45
